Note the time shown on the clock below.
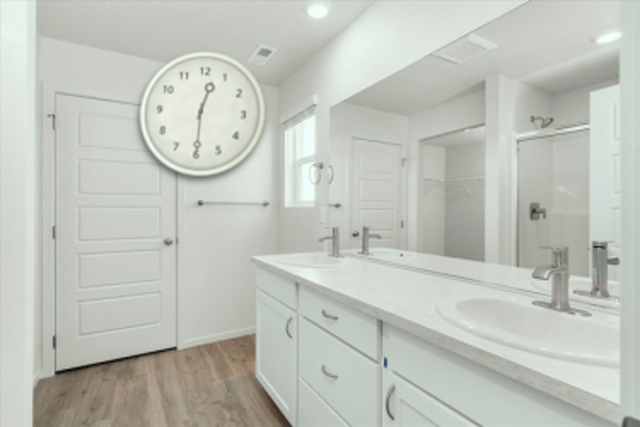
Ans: 12:30
